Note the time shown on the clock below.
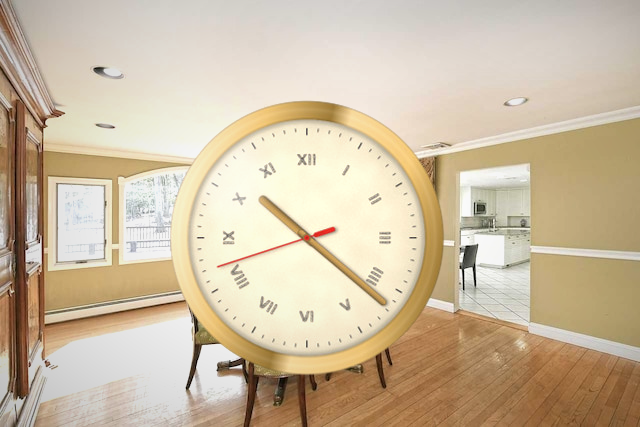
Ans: 10:21:42
